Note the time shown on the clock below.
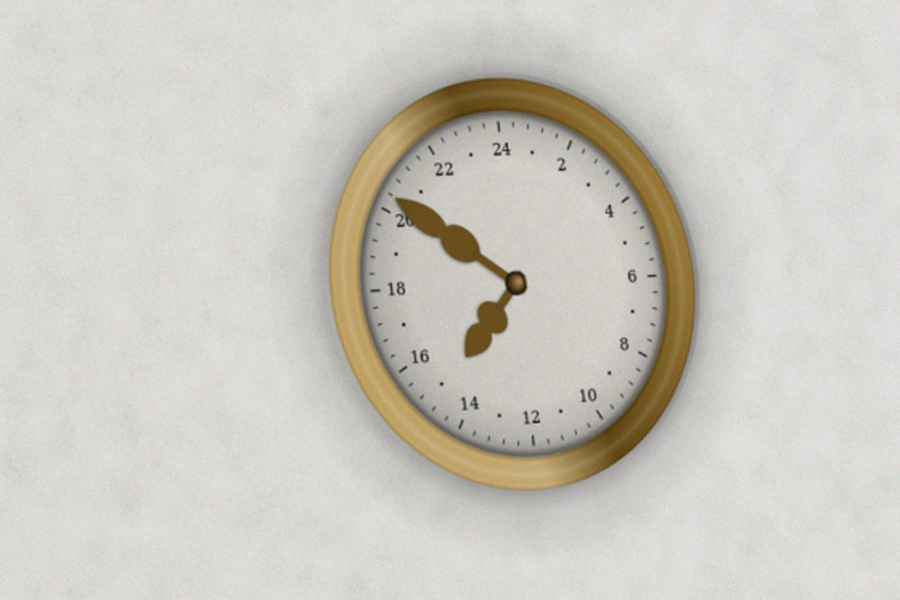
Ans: 14:51
